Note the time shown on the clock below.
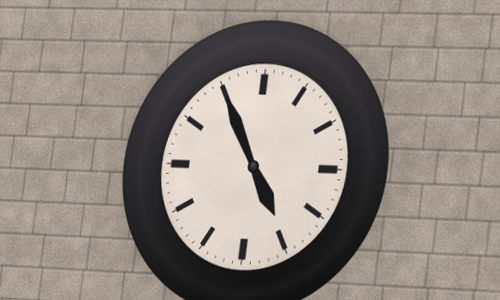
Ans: 4:55
